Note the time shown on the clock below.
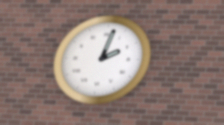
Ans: 2:02
